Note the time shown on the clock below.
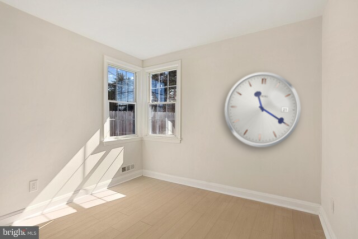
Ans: 11:20
